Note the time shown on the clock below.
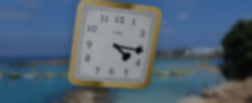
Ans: 4:16
